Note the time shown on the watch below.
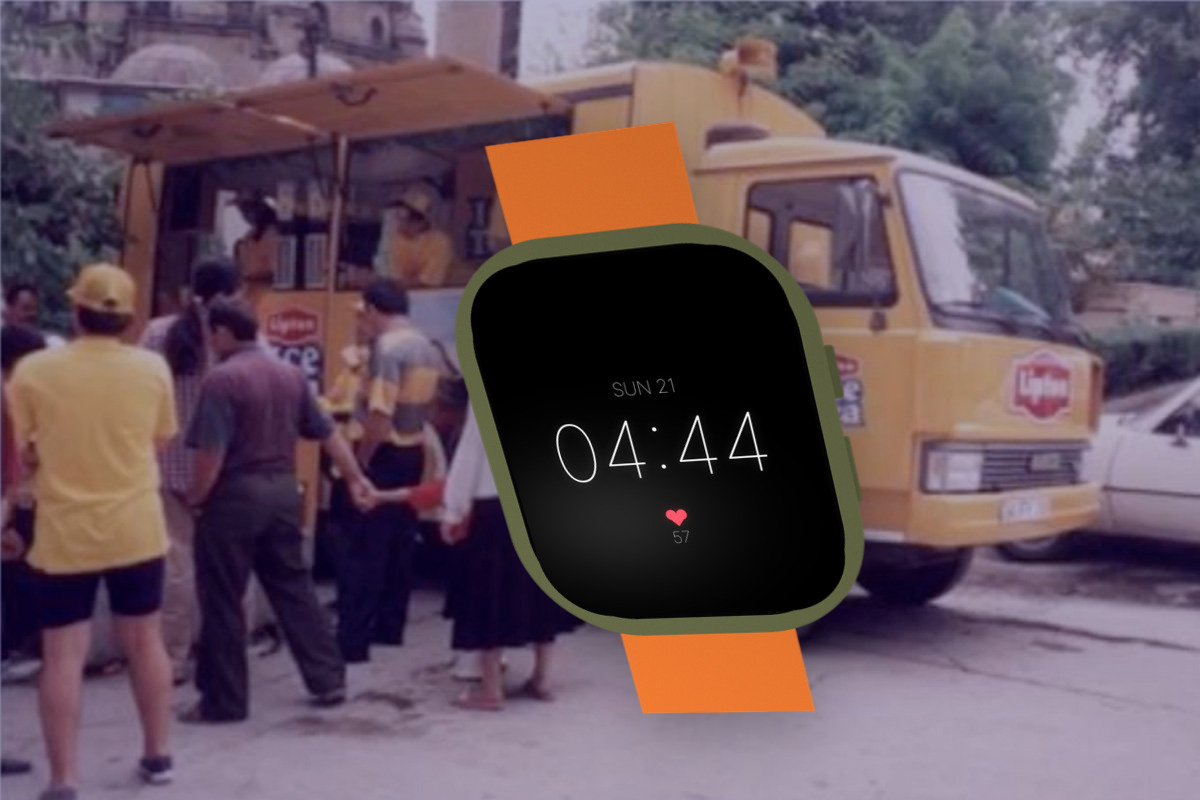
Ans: 4:44
